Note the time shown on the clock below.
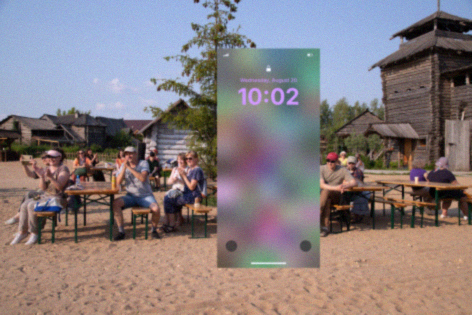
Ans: 10:02
